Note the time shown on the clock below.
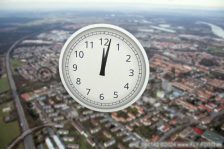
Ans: 12:02
